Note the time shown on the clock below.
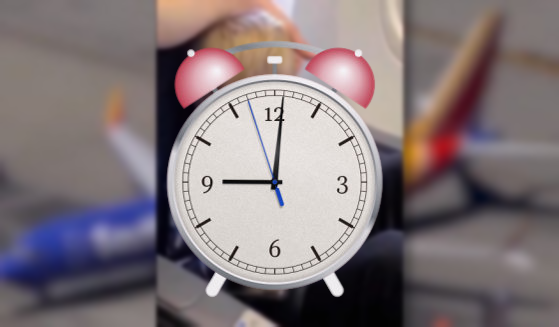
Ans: 9:00:57
